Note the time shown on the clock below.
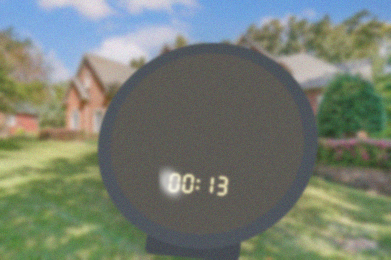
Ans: 0:13
